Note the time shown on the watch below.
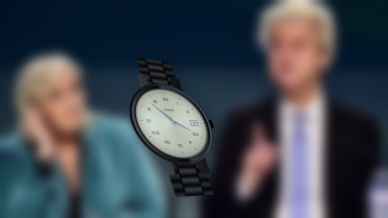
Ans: 3:53
